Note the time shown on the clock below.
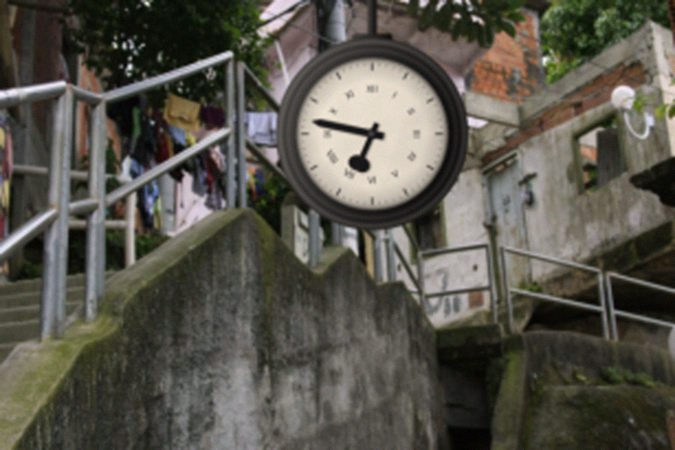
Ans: 6:47
